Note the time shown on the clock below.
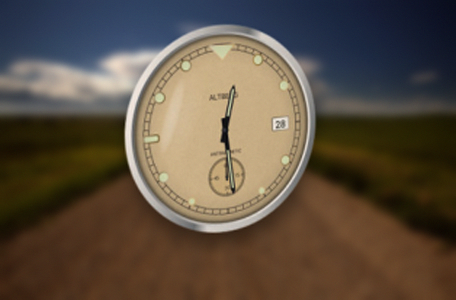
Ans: 12:29
